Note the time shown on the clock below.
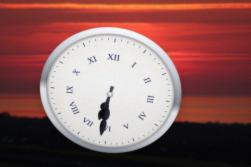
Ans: 6:31
